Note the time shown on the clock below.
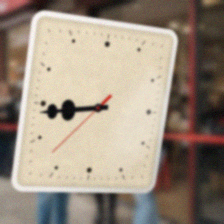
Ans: 8:43:37
